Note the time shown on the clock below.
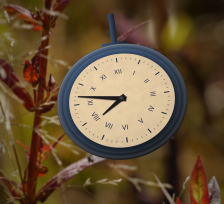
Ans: 7:47
